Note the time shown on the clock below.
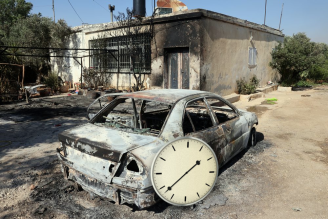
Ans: 1:38
